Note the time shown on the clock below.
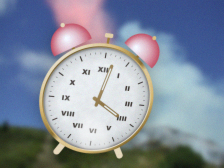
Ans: 4:02
